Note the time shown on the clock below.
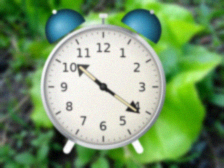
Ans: 10:21
